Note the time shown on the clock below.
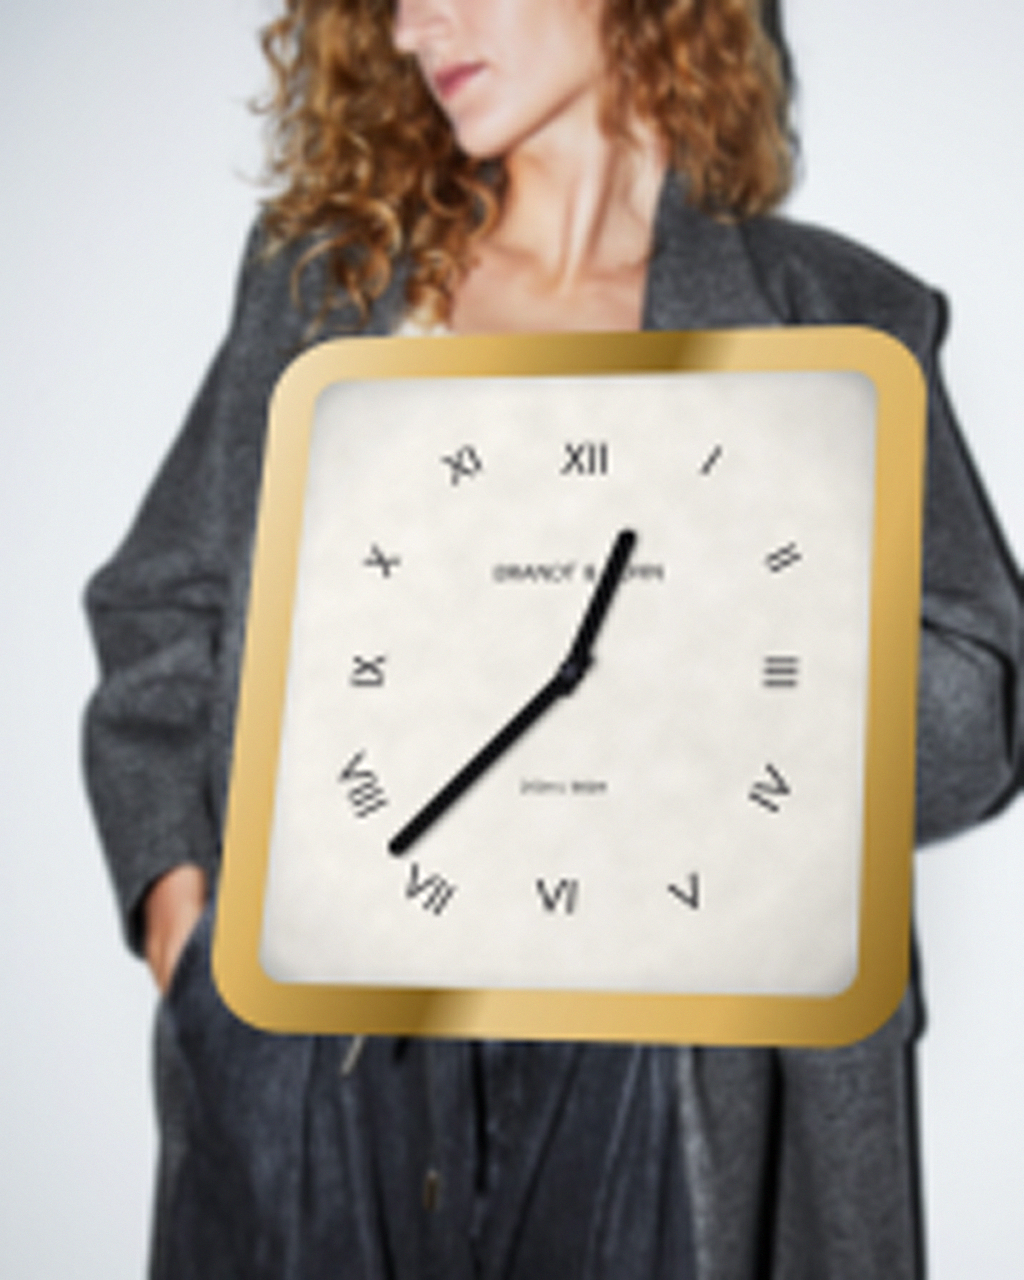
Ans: 12:37
